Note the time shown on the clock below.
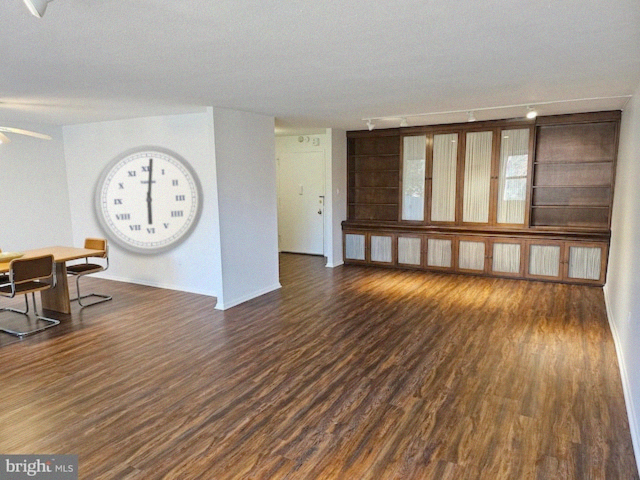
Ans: 6:01
